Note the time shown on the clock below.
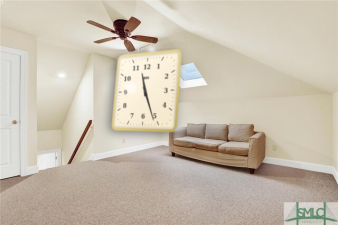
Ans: 11:26
